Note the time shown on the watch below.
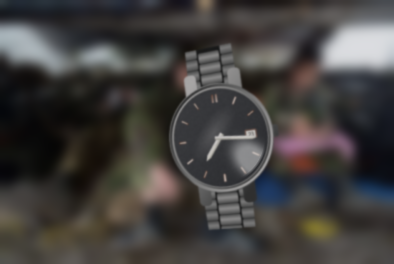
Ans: 7:16
